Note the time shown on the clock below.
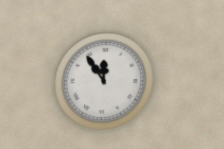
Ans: 11:54
